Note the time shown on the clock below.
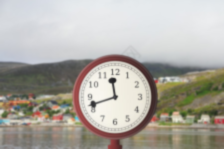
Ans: 11:42
